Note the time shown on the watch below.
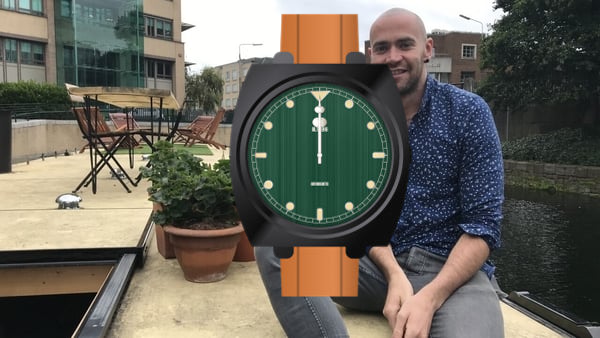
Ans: 12:00
